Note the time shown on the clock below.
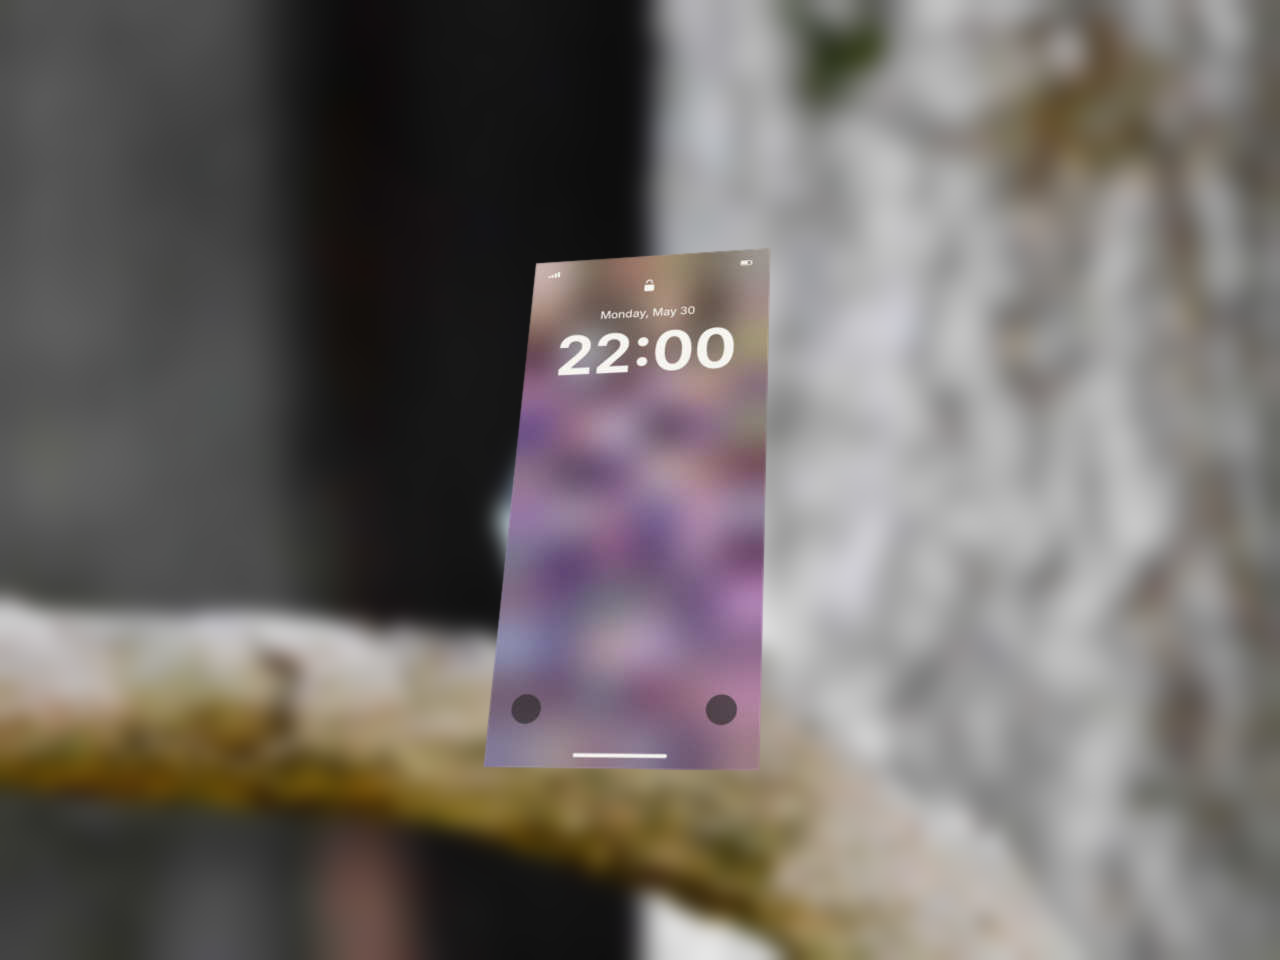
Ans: 22:00
